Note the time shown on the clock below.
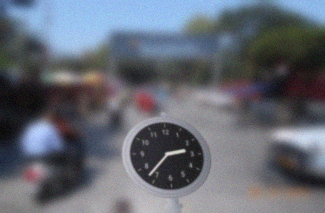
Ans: 2:37
